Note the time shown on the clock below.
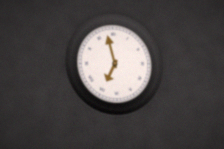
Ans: 6:58
